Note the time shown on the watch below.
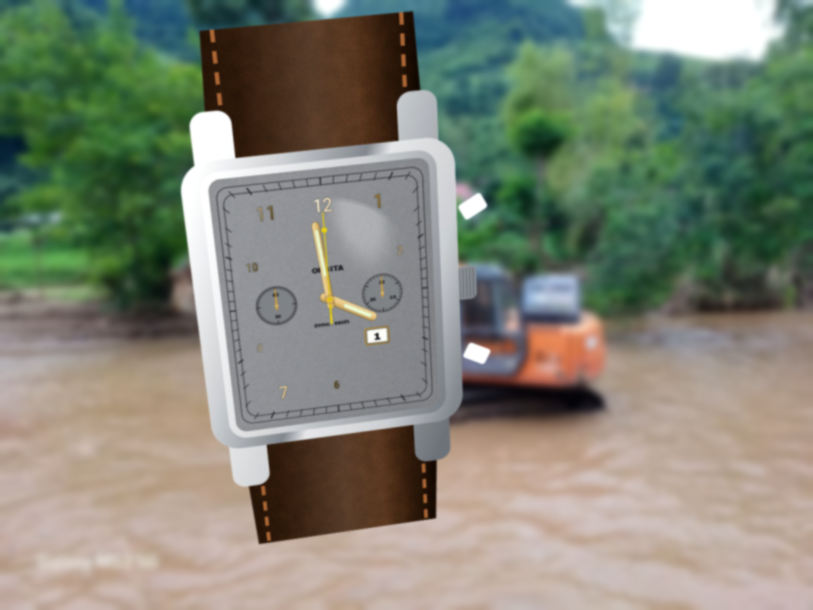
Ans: 3:59
